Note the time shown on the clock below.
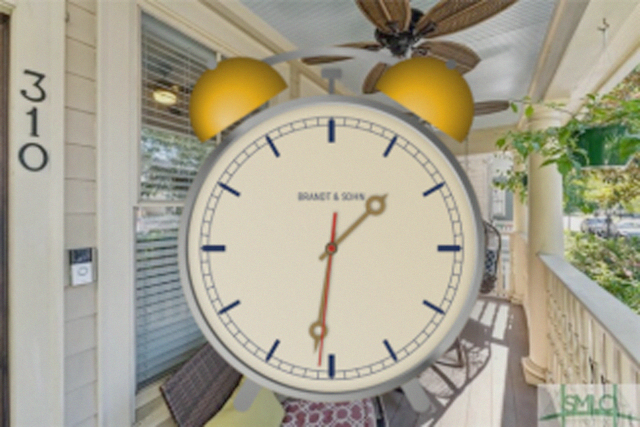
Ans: 1:31:31
